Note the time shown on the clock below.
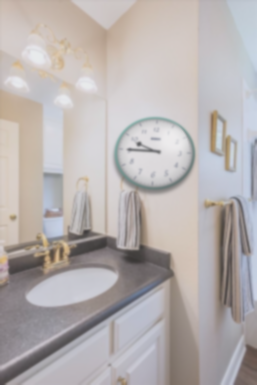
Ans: 9:45
